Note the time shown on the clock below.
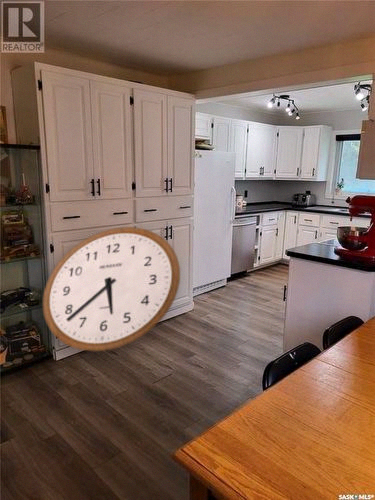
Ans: 5:38
